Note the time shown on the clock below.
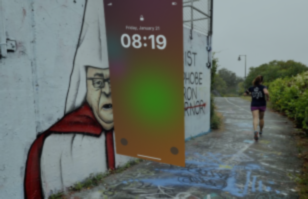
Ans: 8:19
